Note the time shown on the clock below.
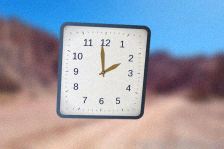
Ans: 1:59
